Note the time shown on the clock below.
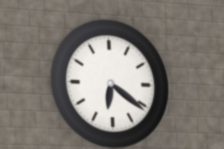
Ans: 6:21
